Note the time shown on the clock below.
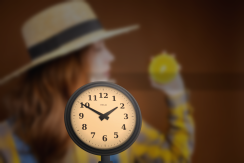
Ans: 1:50
